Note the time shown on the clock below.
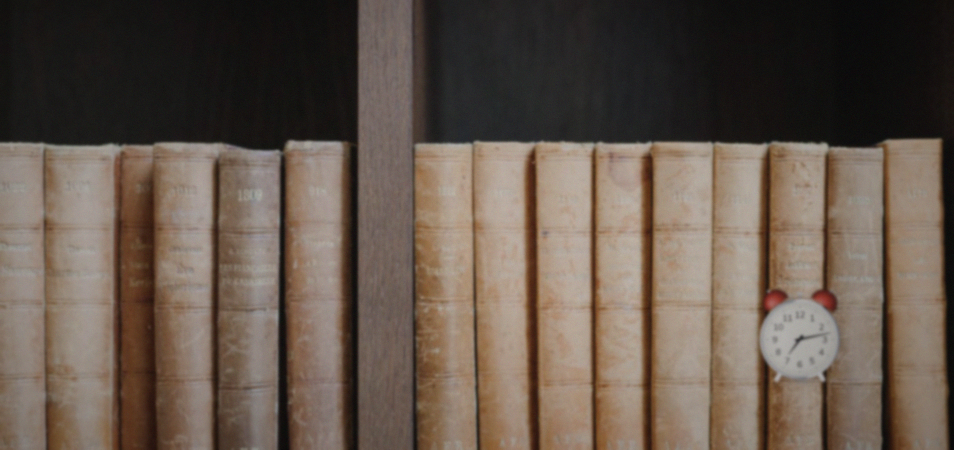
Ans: 7:13
